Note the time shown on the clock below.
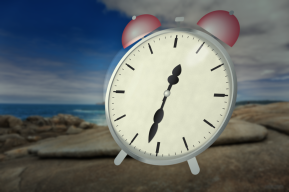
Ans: 12:32
